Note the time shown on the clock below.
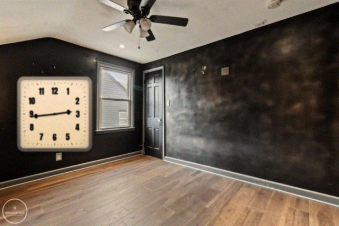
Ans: 2:44
